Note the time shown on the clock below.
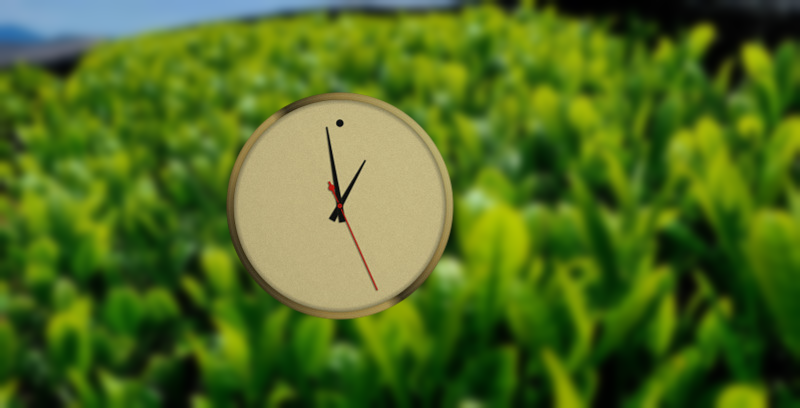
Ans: 12:58:26
